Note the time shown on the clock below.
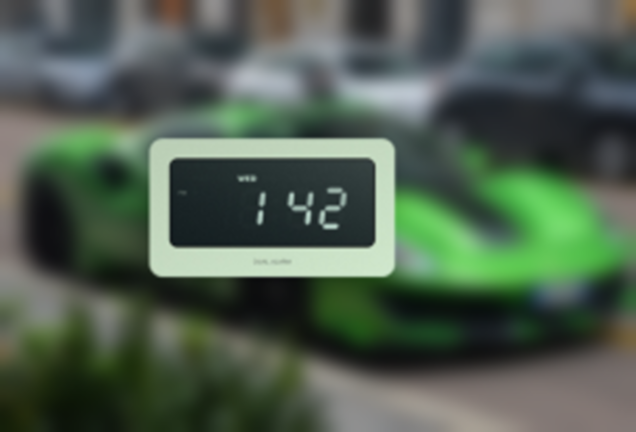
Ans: 1:42
